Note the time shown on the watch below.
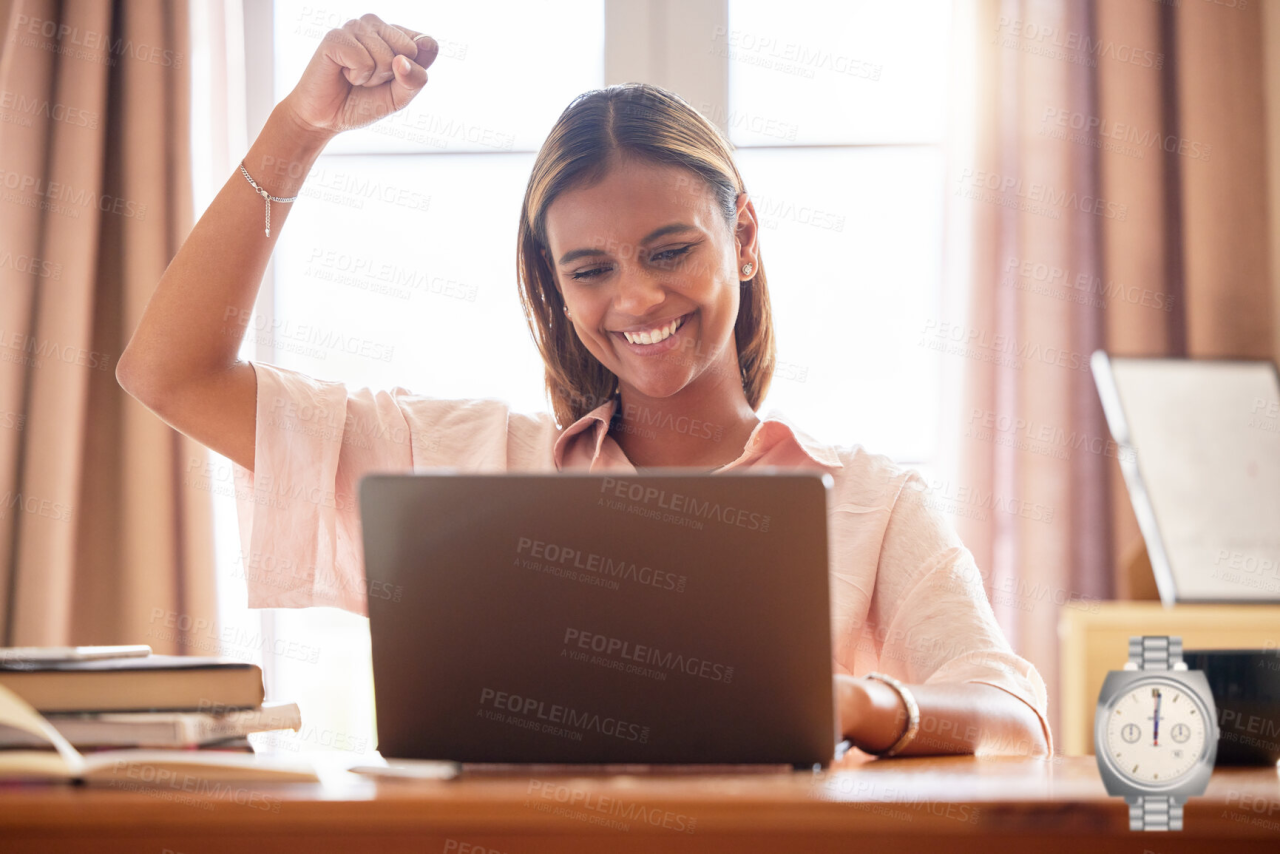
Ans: 12:01
